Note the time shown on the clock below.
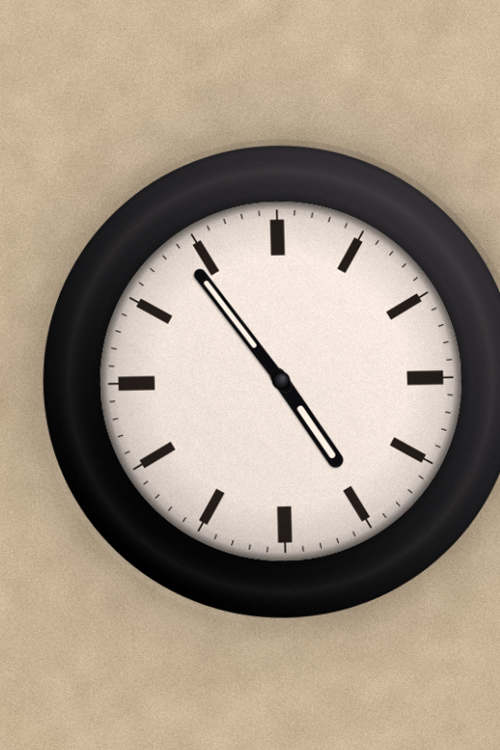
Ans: 4:54
